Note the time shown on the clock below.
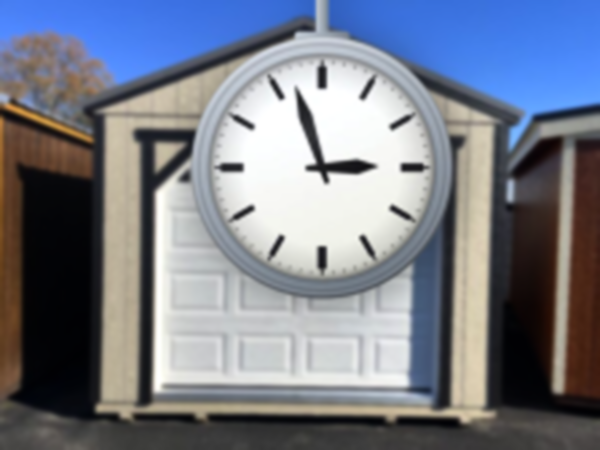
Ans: 2:57
